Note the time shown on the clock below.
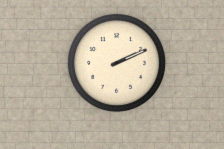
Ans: 2:11
